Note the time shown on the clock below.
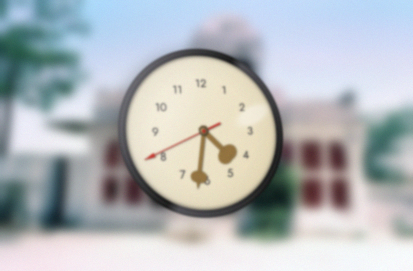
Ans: 4:31:41
